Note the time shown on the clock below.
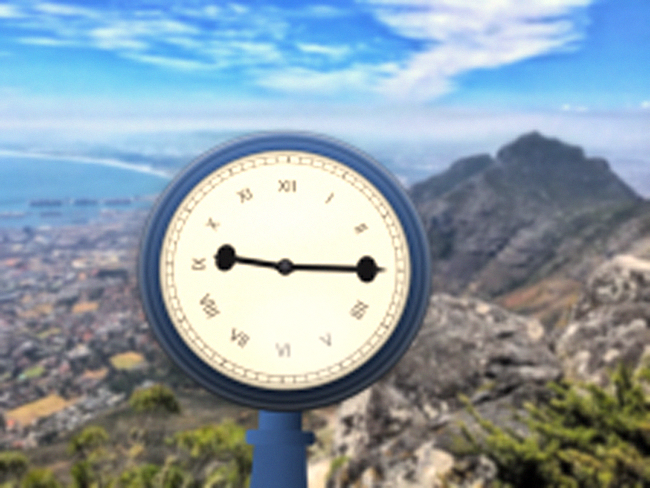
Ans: 9:15
